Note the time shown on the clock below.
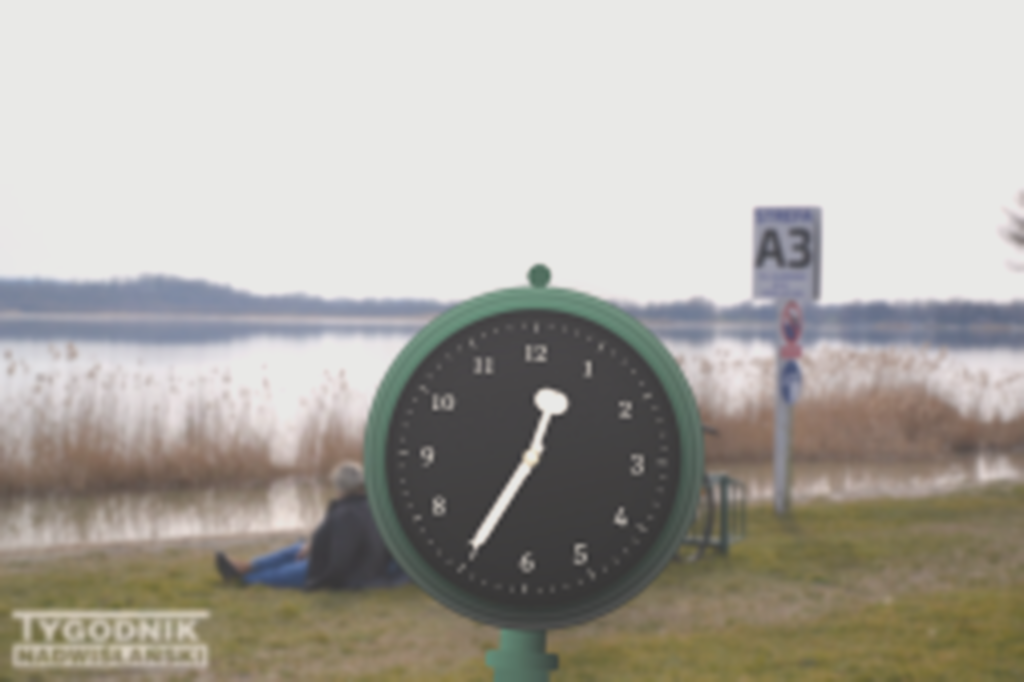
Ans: 12:35
